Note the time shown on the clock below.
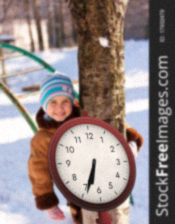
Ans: 6:34
